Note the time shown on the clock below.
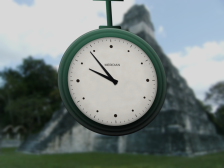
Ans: 9:54
